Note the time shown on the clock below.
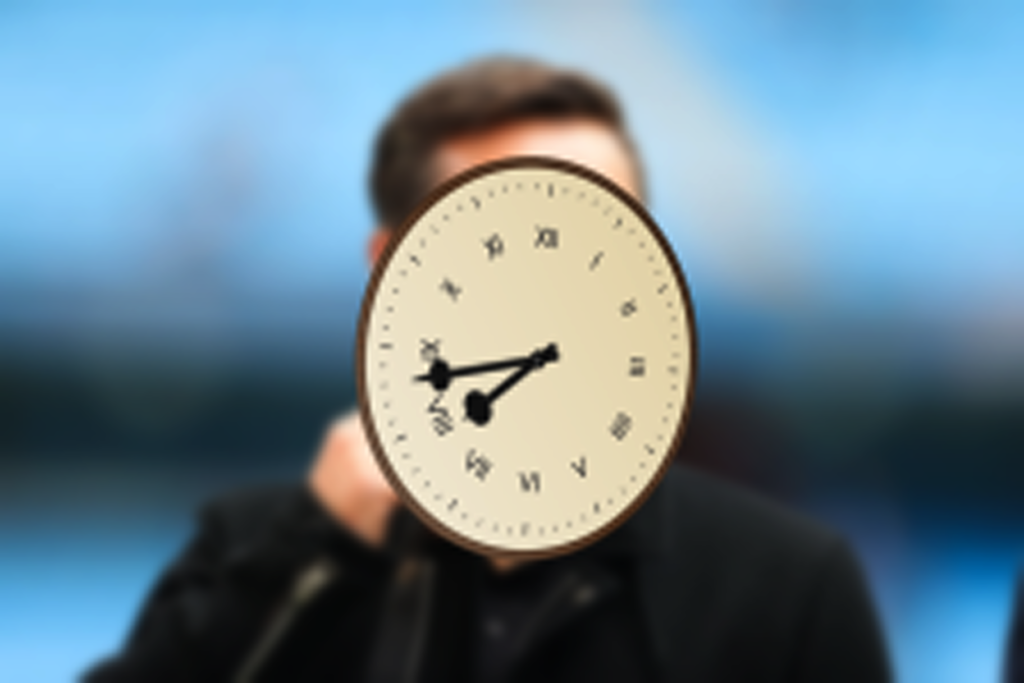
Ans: 7:43
